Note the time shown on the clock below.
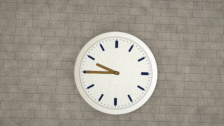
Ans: 9:45
